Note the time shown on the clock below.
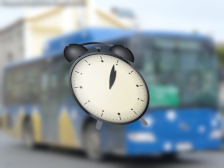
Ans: 1:04
